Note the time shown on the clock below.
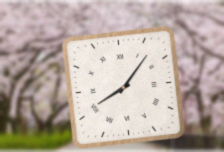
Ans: 8:07
